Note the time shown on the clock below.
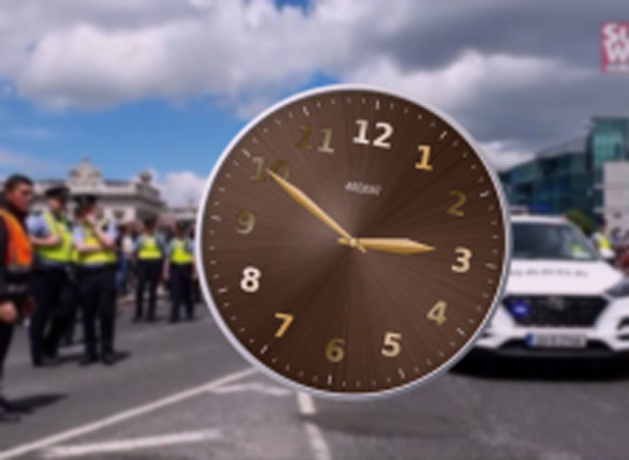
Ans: 2:50
